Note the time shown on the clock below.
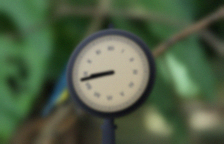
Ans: 8:43
